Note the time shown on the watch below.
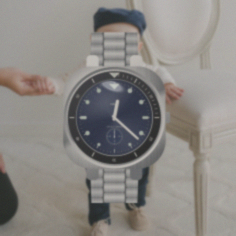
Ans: 12:22
